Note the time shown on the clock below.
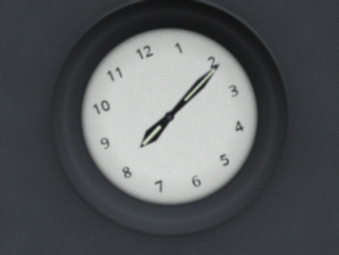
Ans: 8:11
